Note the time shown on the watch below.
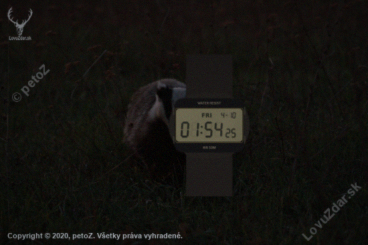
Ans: 1:54:25
